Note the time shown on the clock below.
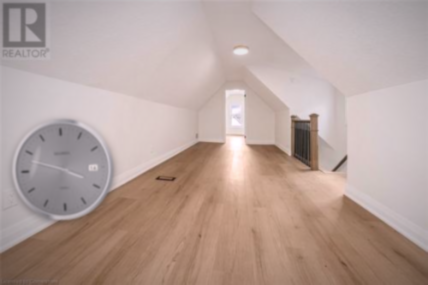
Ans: 3:48
